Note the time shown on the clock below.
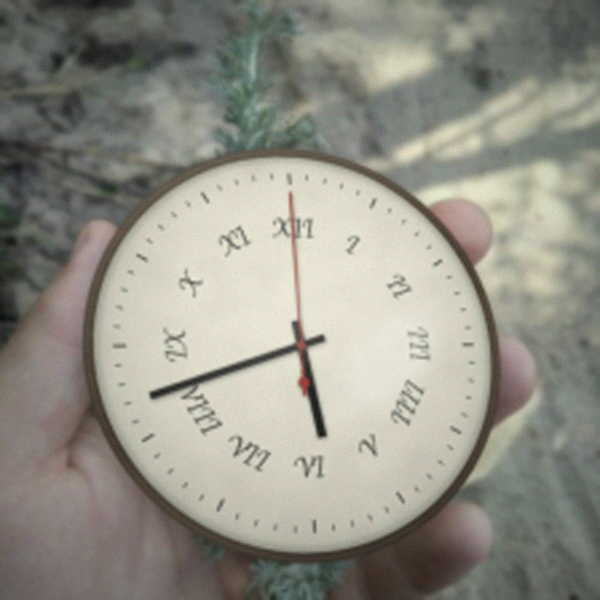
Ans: 5:42:00
